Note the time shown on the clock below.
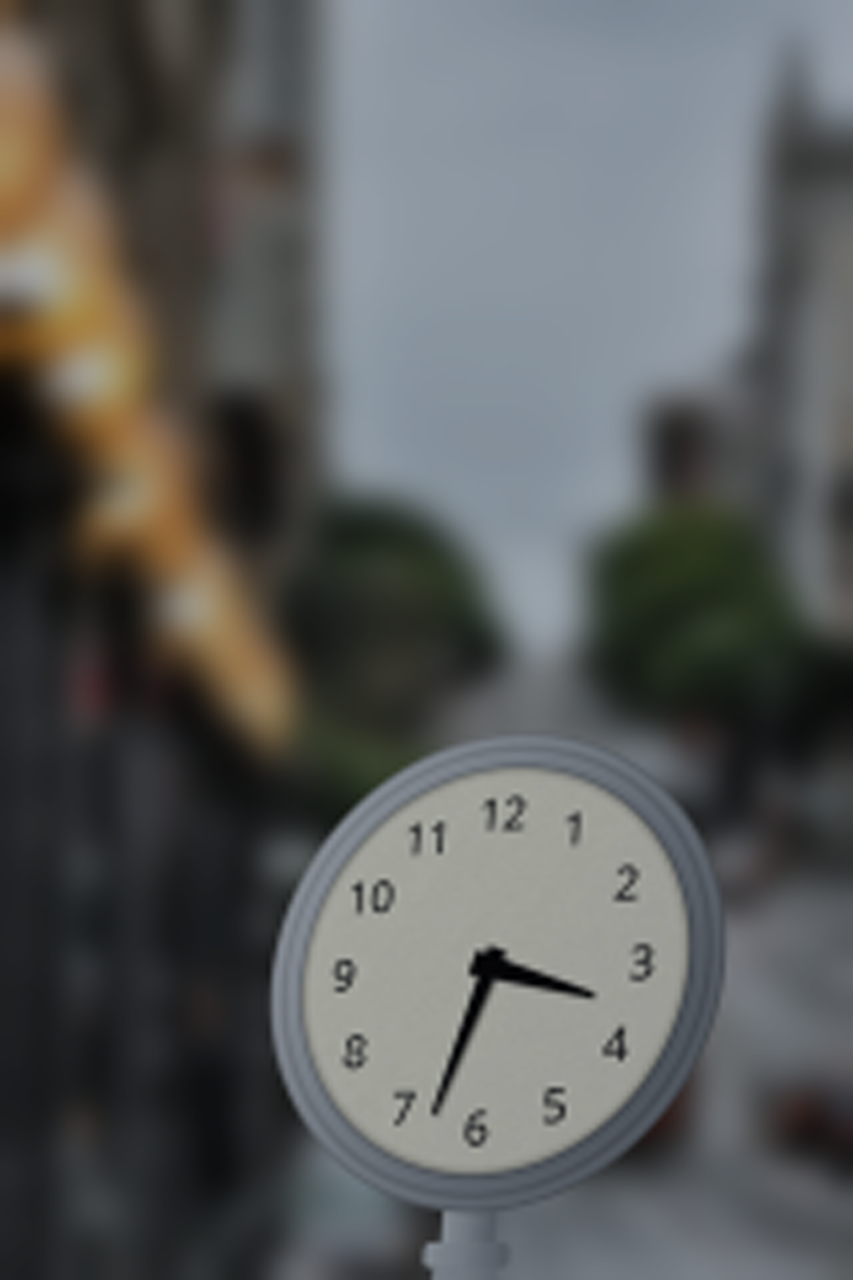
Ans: 3:33
